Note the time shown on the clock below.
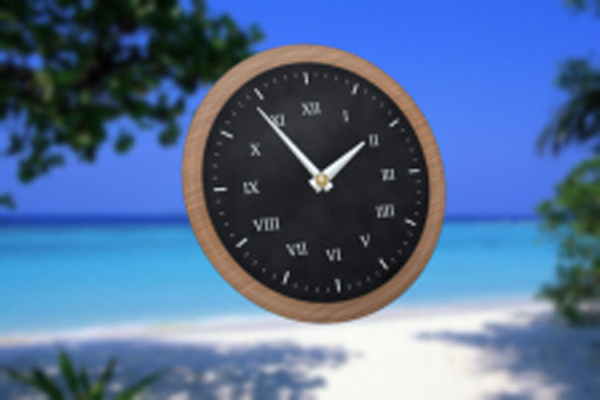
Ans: 1:54
